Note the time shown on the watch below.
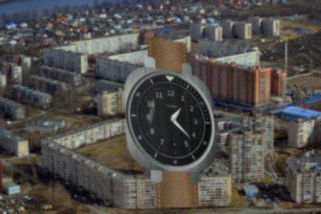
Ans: 1:22
